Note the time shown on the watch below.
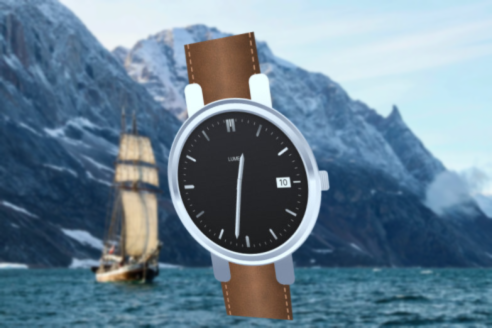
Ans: 12:32
